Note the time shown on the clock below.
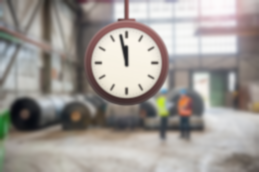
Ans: 11:58
